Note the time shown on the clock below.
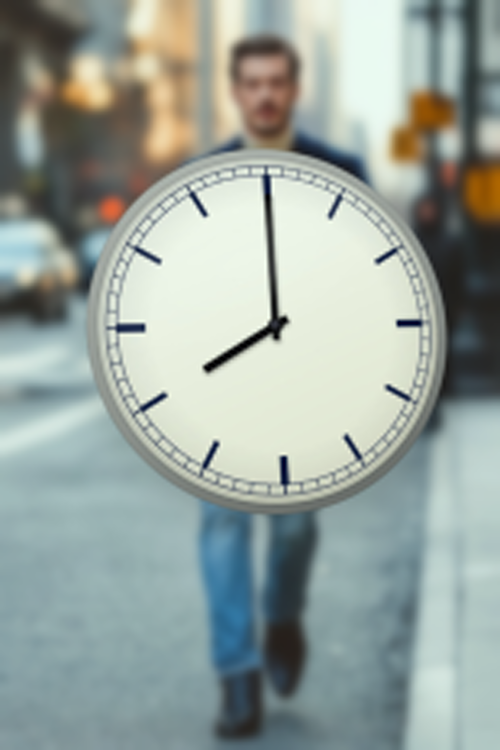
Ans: 8:00
